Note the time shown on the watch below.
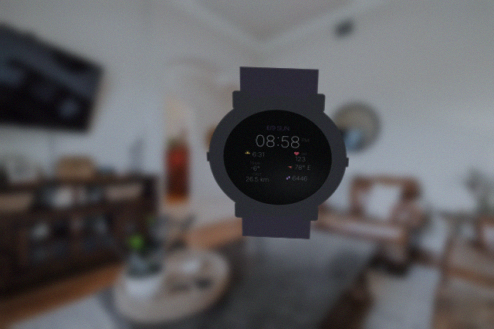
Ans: 8:58
